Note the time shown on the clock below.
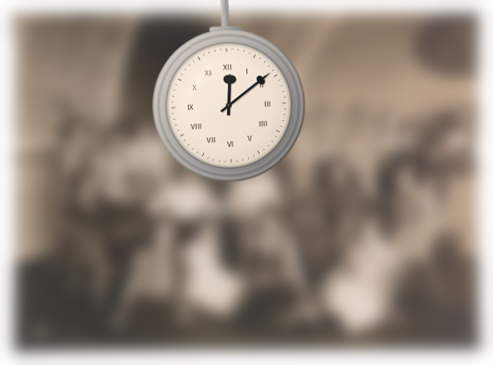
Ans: 12:09
